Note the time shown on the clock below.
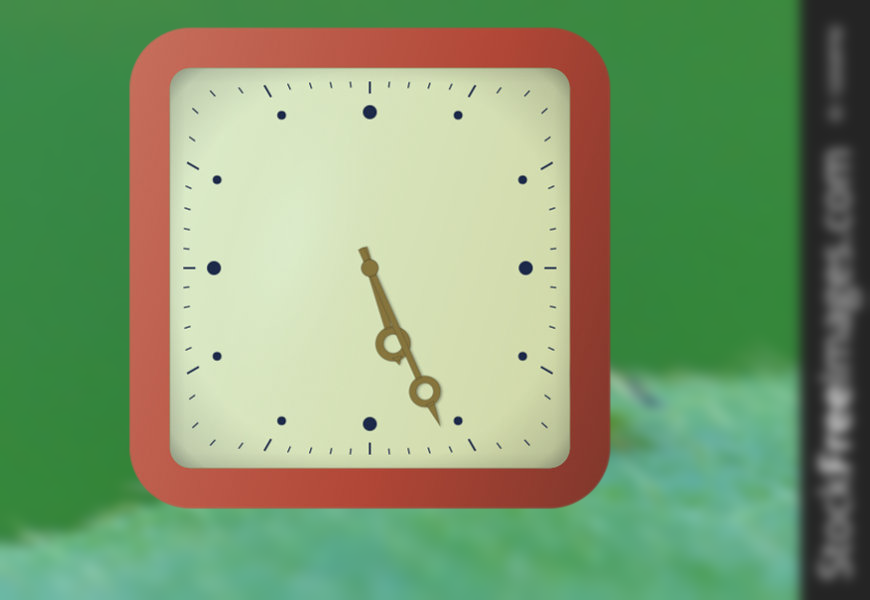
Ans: 5:26
